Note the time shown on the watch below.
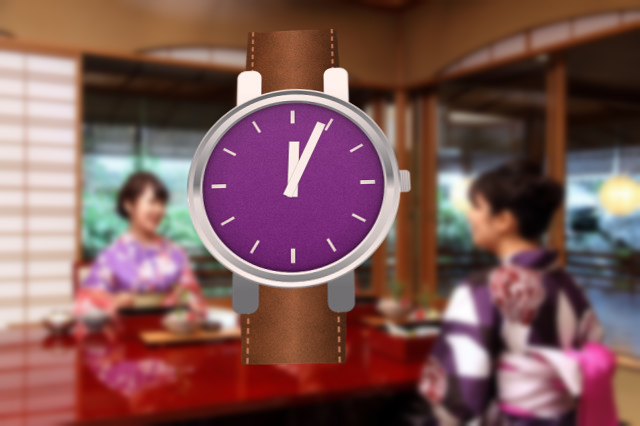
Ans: 12:04
